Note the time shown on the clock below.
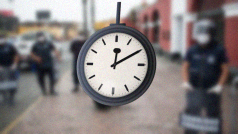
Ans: 12:10
